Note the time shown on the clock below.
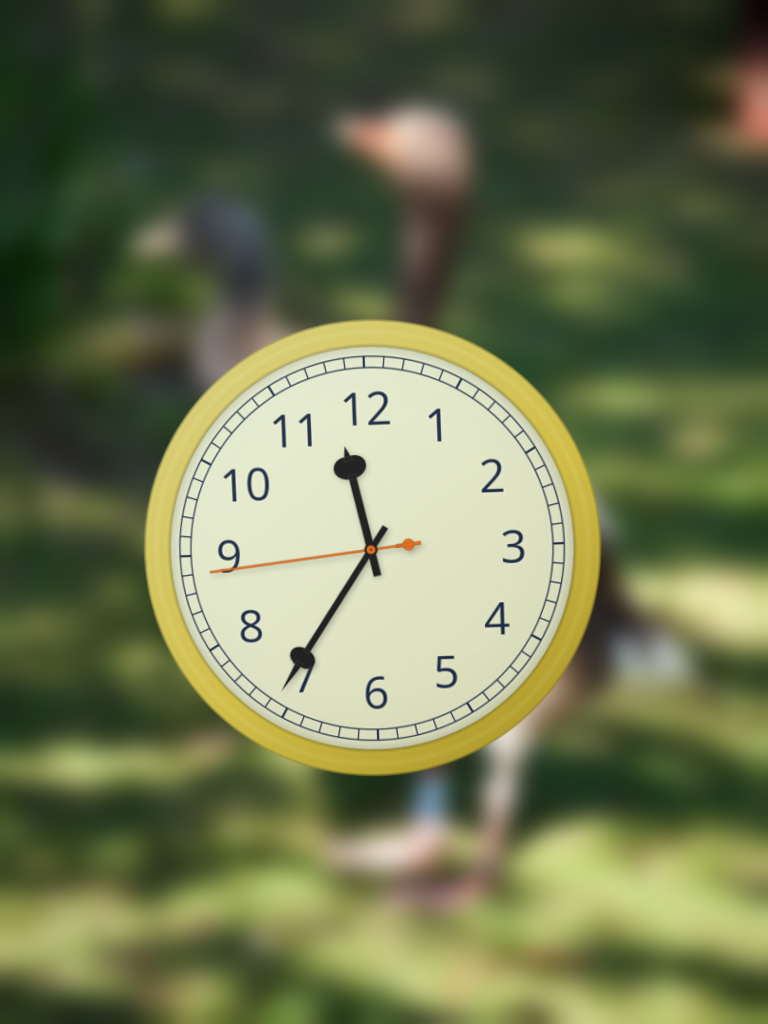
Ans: 11:35:44
